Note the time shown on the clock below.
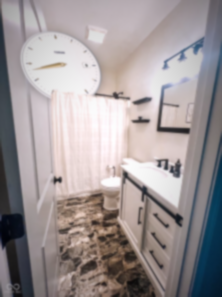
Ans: 8:43
